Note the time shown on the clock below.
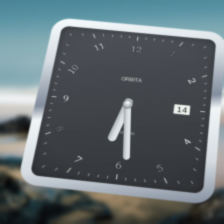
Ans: 6:29
